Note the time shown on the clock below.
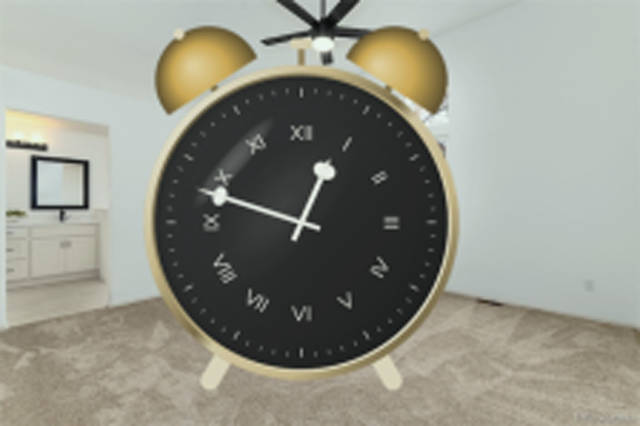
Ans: 12:48
